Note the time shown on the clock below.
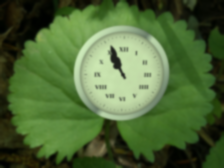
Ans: 10:56
